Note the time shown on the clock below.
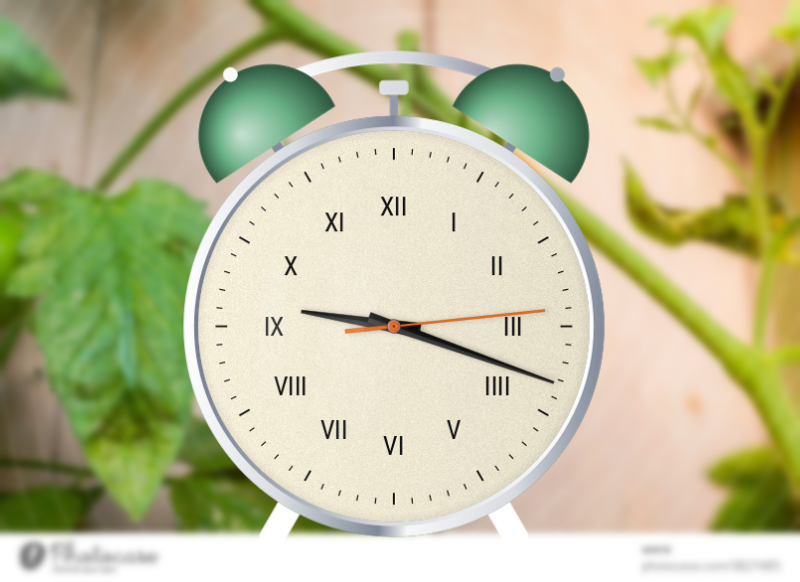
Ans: 9:18:14
